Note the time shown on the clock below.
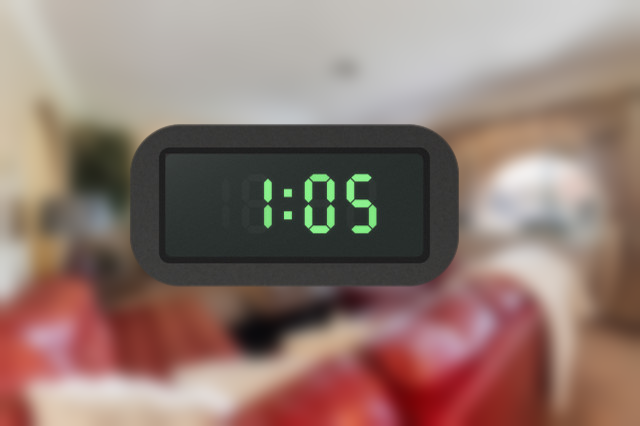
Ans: 1:05
